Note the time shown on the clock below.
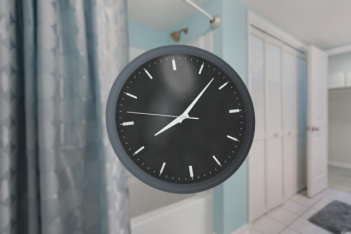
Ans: 8:07:47
